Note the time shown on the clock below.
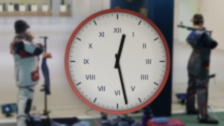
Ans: 12:28
